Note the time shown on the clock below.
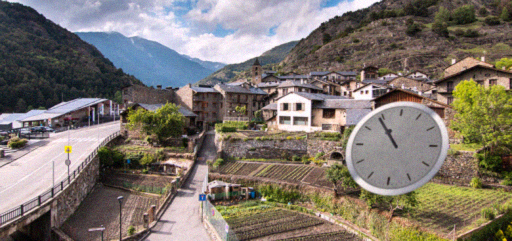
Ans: 10:54
